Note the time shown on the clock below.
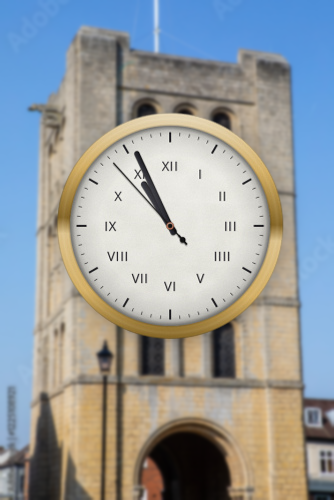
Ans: 10:55:53
